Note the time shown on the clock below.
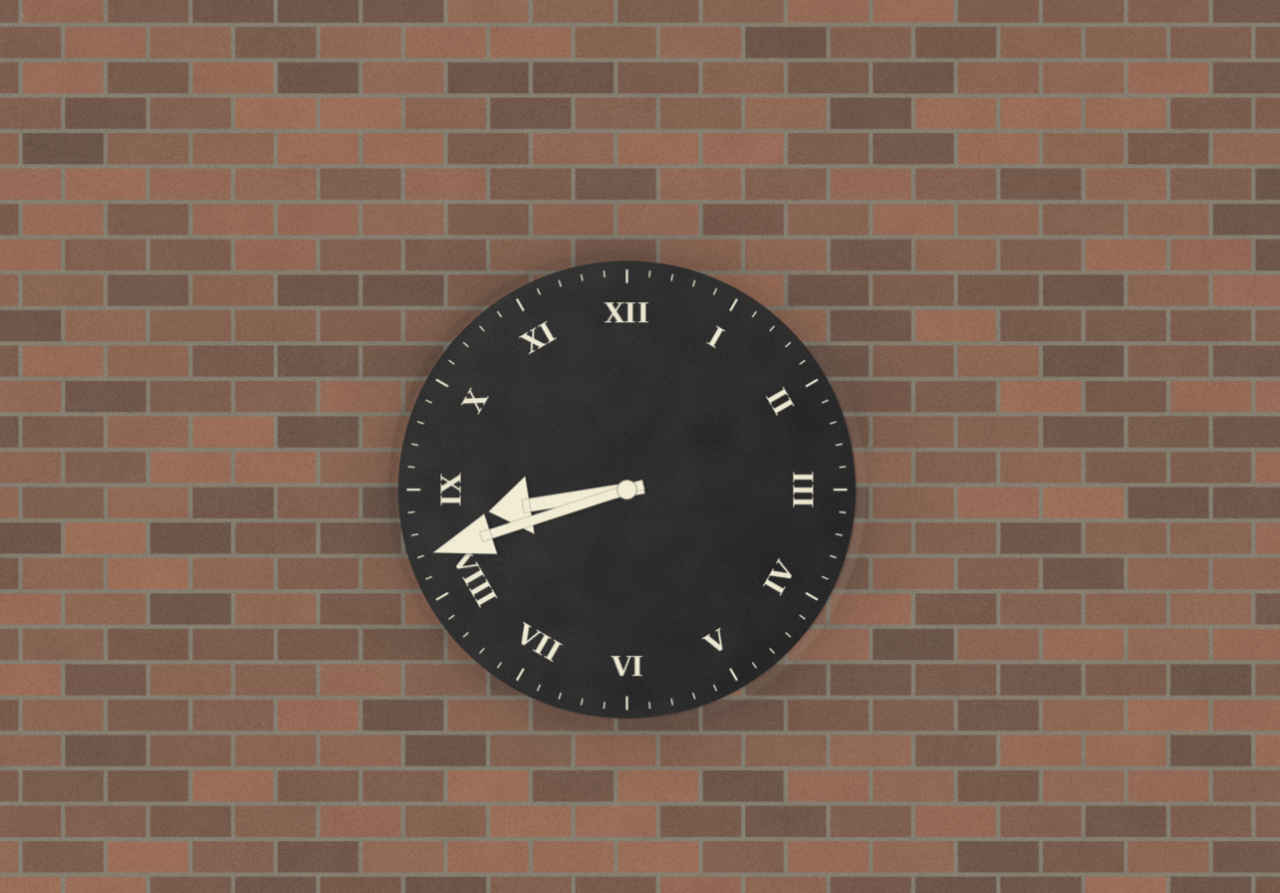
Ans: 8:42
